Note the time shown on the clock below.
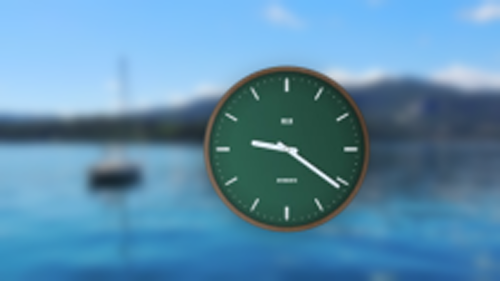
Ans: 9:21
